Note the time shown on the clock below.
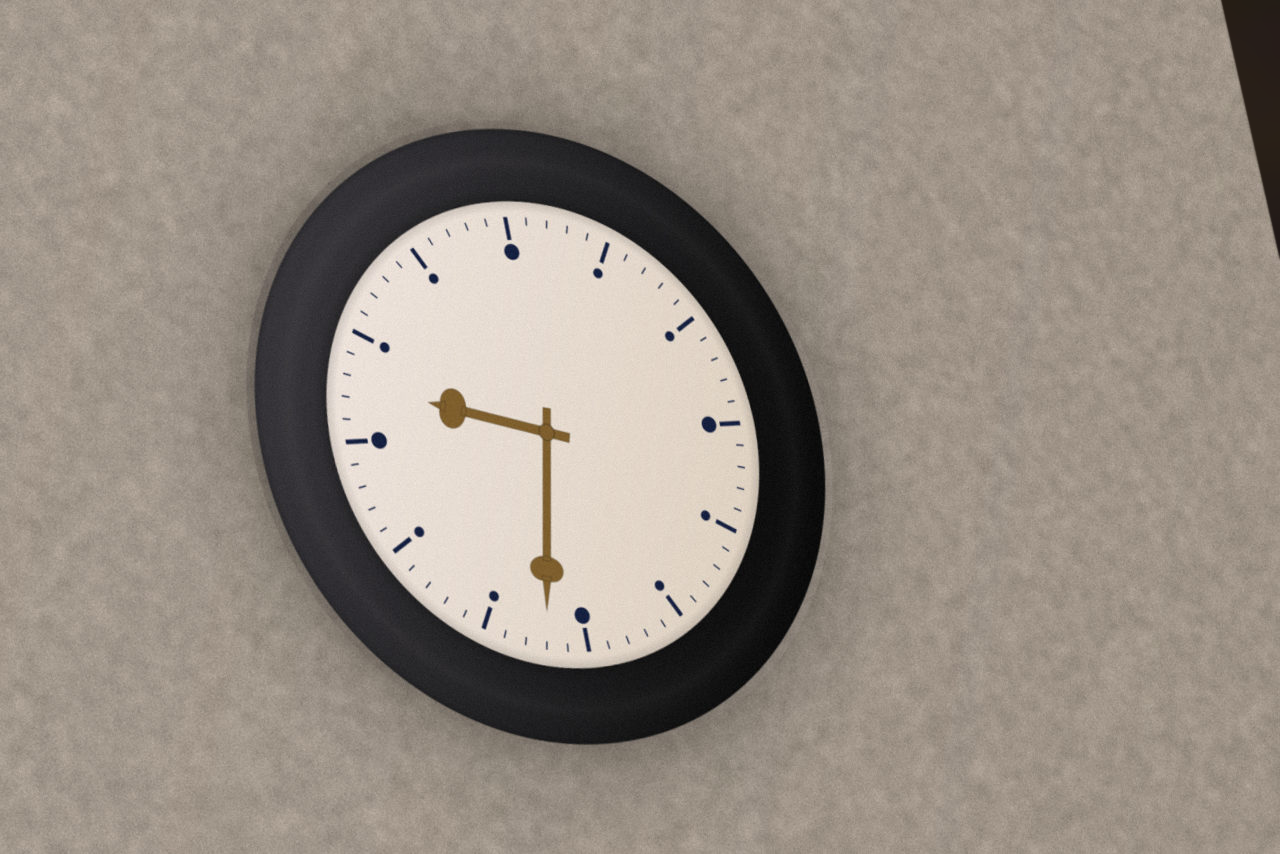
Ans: 9:32
